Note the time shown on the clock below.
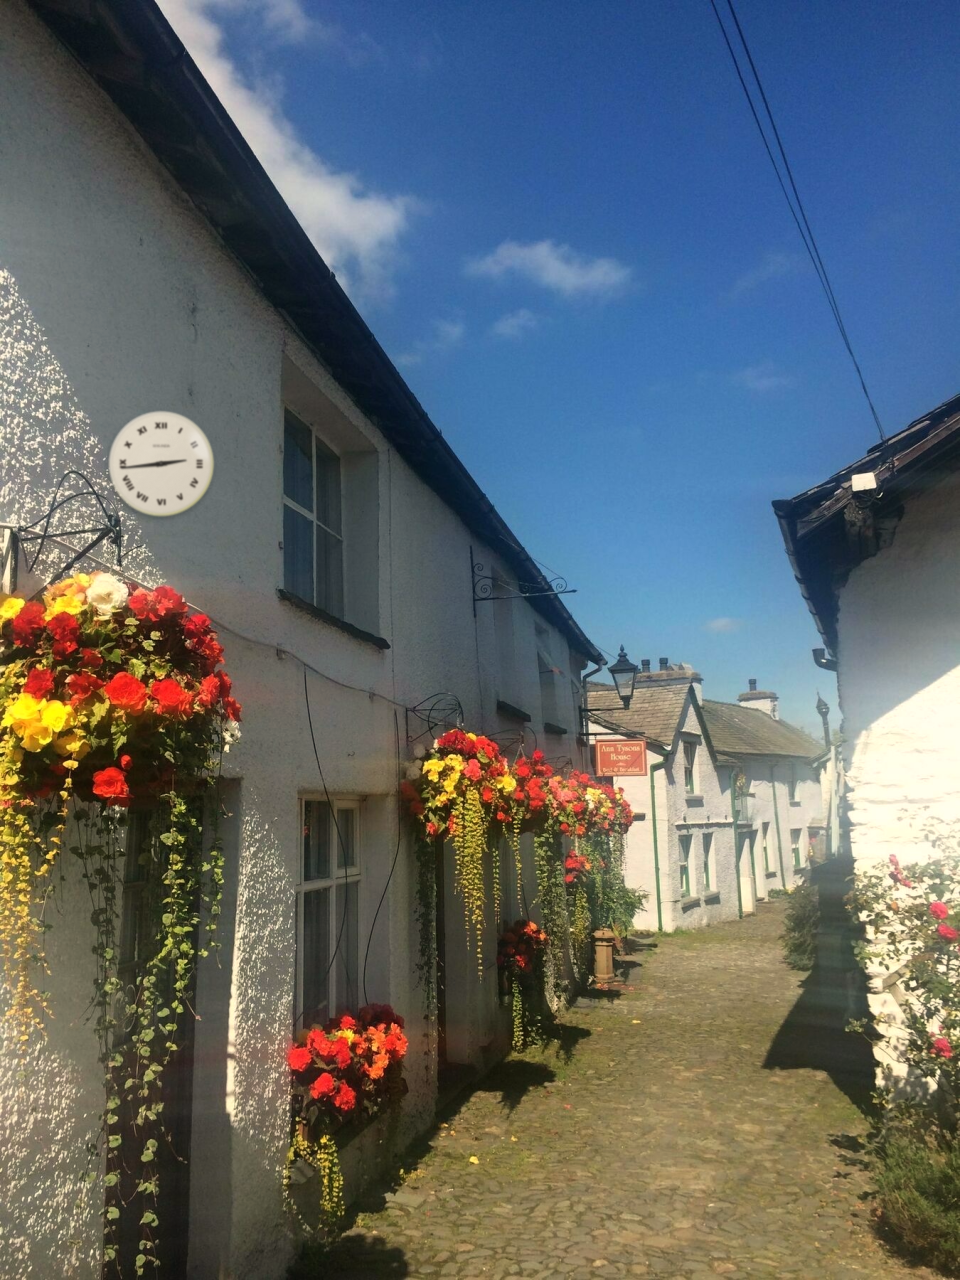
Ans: 2:44
